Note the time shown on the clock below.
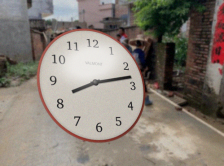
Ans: 8:13
